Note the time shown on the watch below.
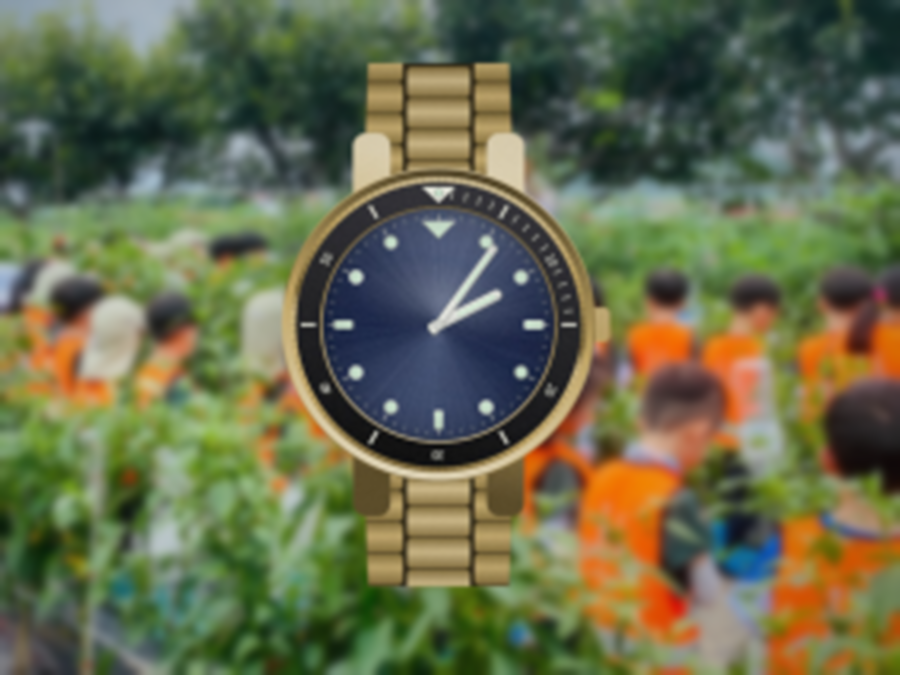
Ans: 2:06
